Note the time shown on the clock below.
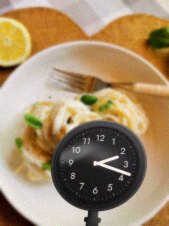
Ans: 2:18
